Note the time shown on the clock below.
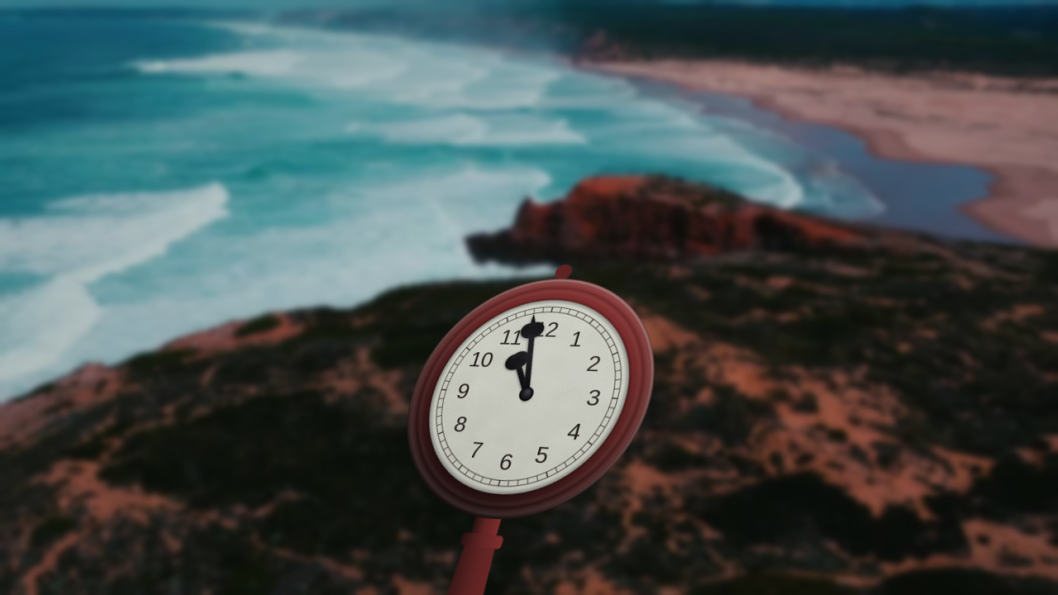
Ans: 10:58
